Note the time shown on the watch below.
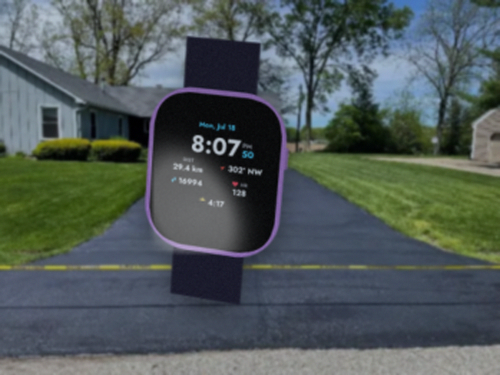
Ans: 8:07
